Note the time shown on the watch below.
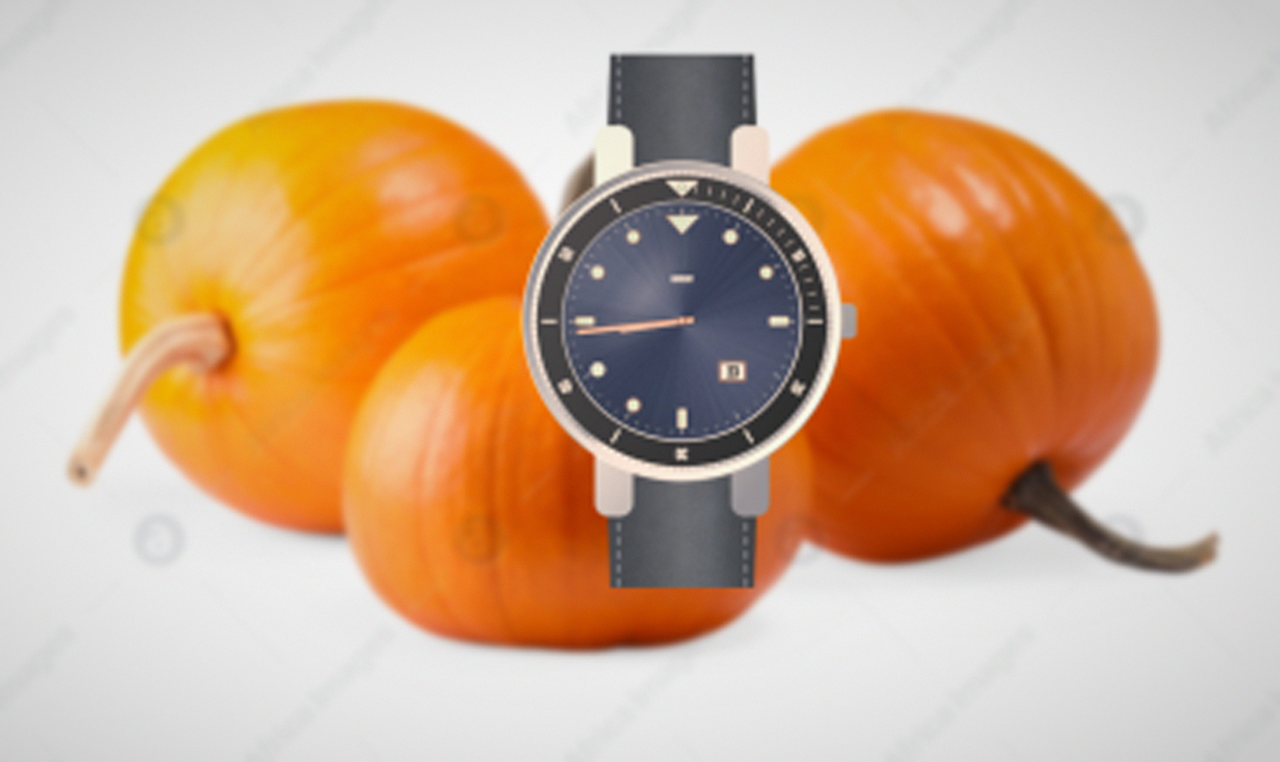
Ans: 8:44
